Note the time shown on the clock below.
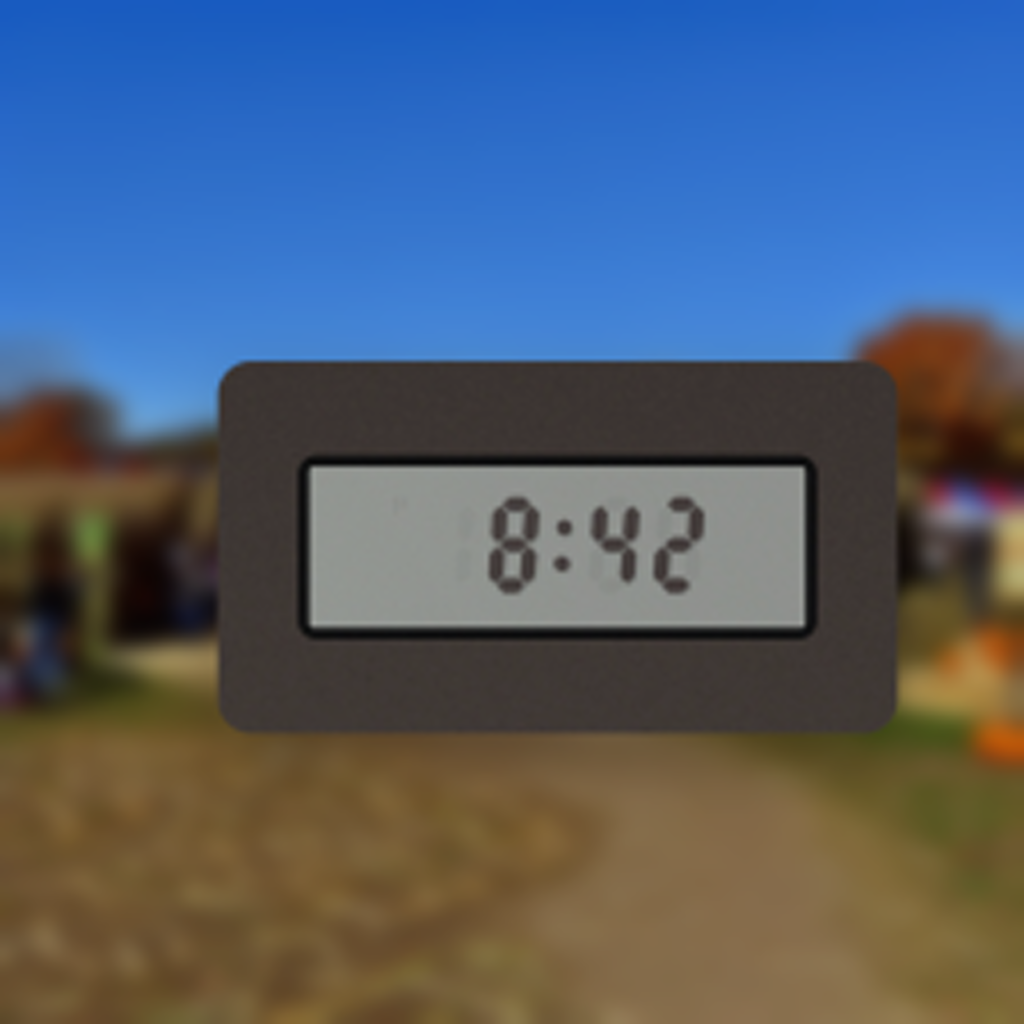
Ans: 8:42
